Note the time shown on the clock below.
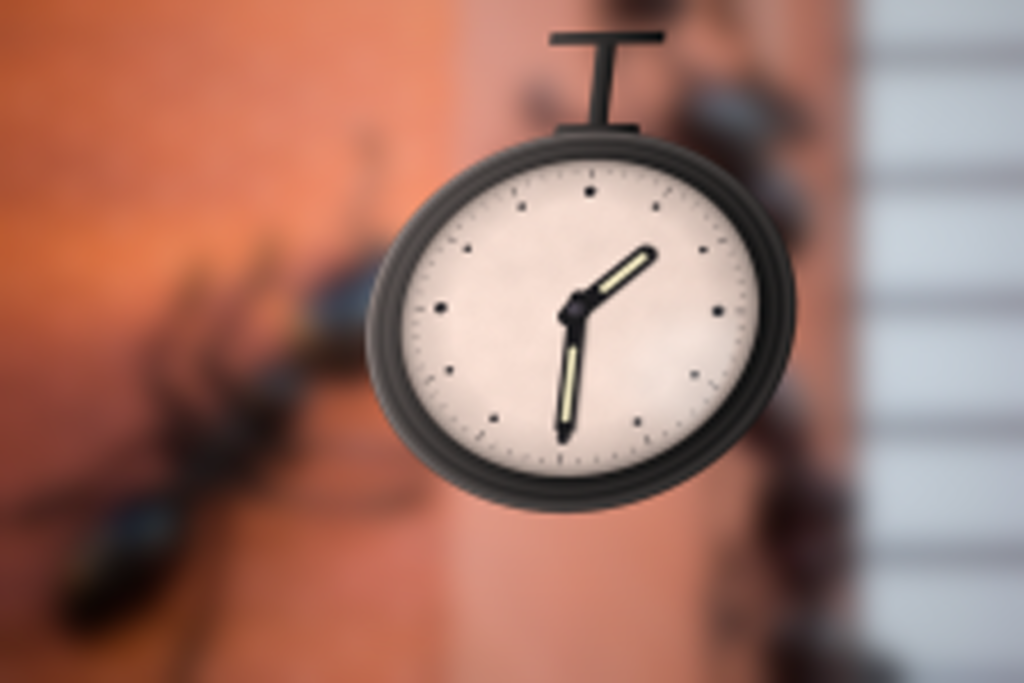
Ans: 1:30
